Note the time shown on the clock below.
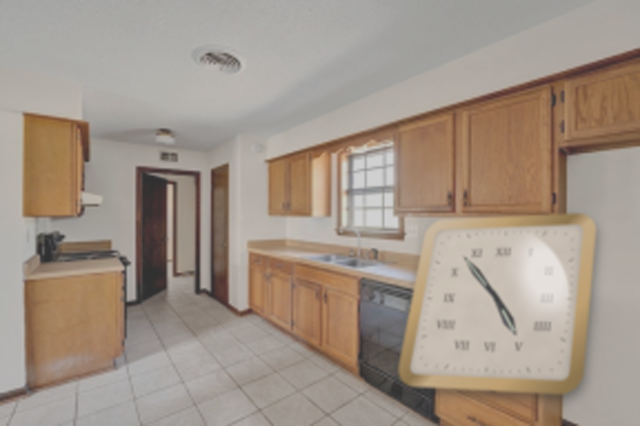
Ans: 4:53
